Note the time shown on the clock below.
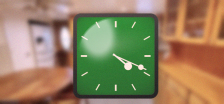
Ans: 4:19
